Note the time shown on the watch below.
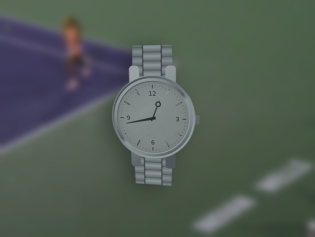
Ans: 12:43
